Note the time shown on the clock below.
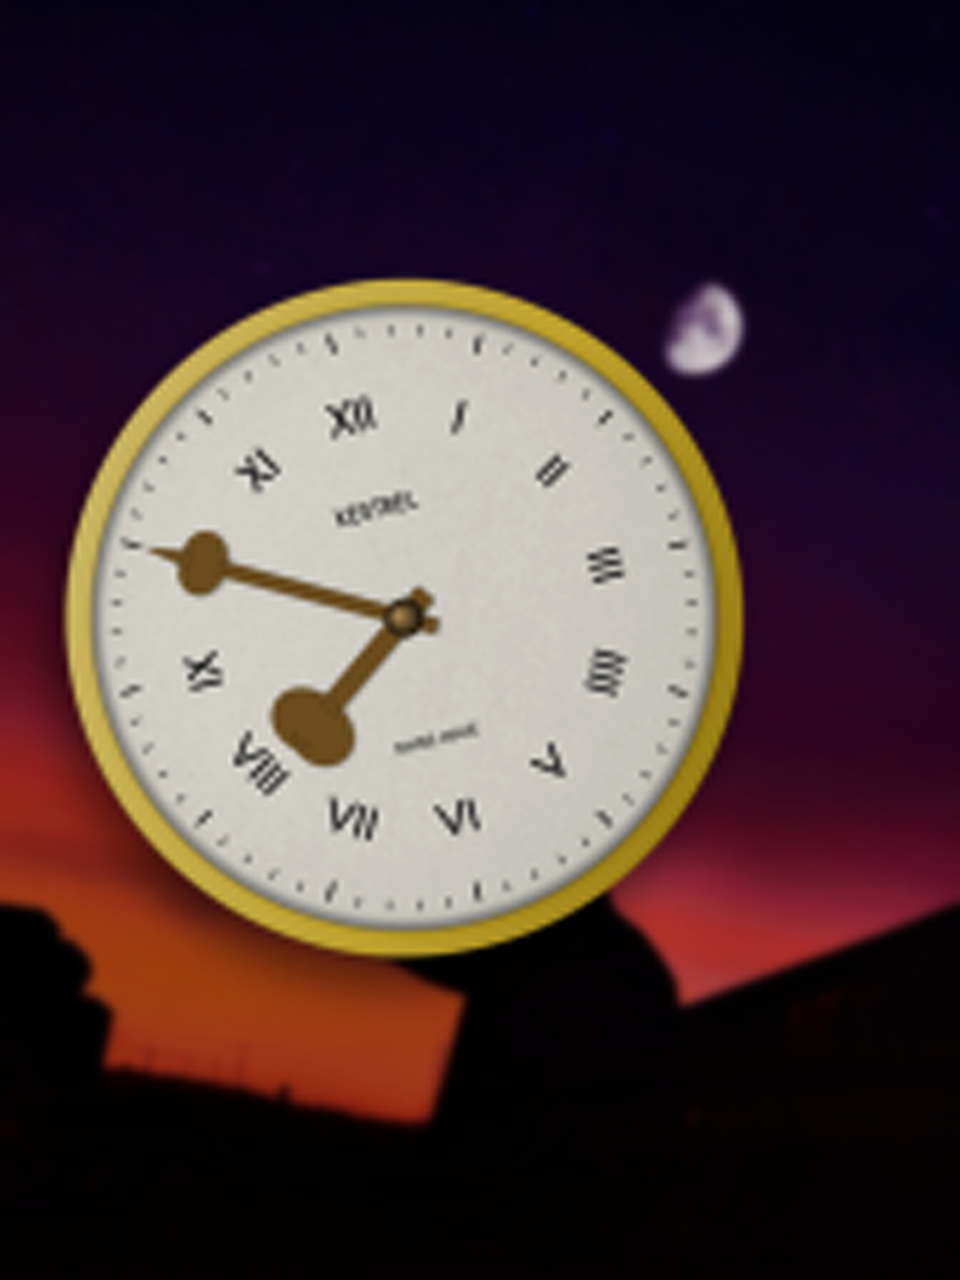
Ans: 7:50
